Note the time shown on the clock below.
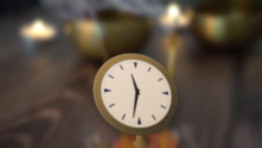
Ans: 11:32
